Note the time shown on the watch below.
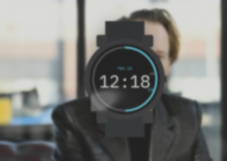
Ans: 12:18
